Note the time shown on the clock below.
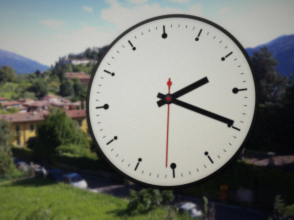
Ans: 2:19:31
